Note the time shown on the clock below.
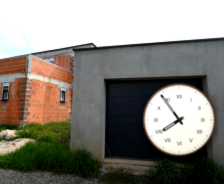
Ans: 7:54
